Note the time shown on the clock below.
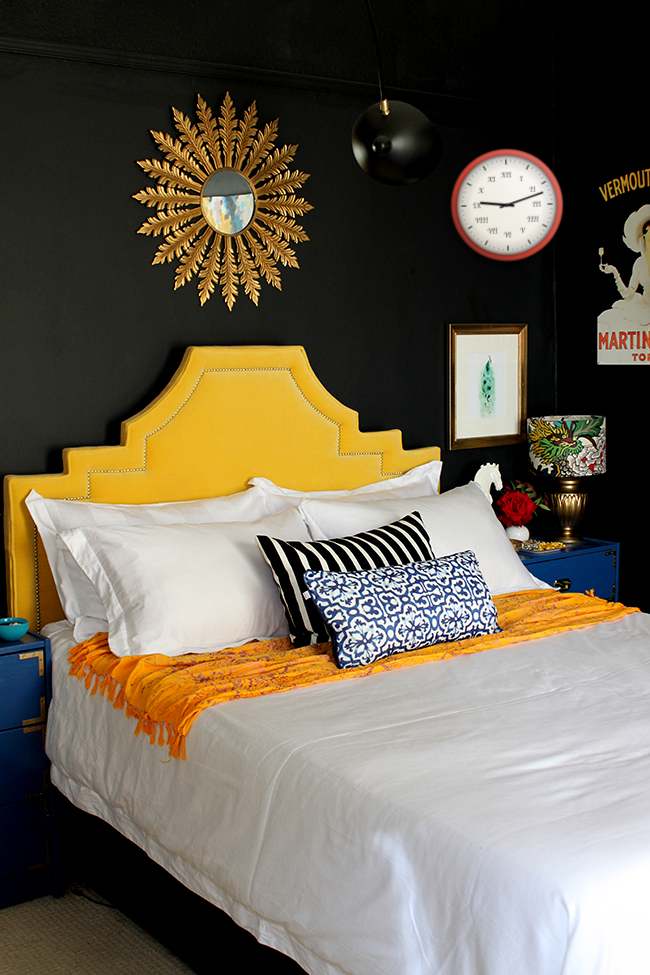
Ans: 9:12
